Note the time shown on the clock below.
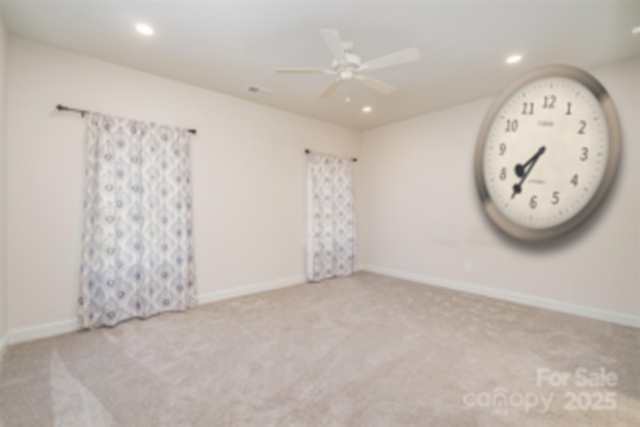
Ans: 7:35
